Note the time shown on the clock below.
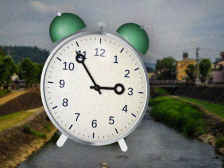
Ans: 2:54
